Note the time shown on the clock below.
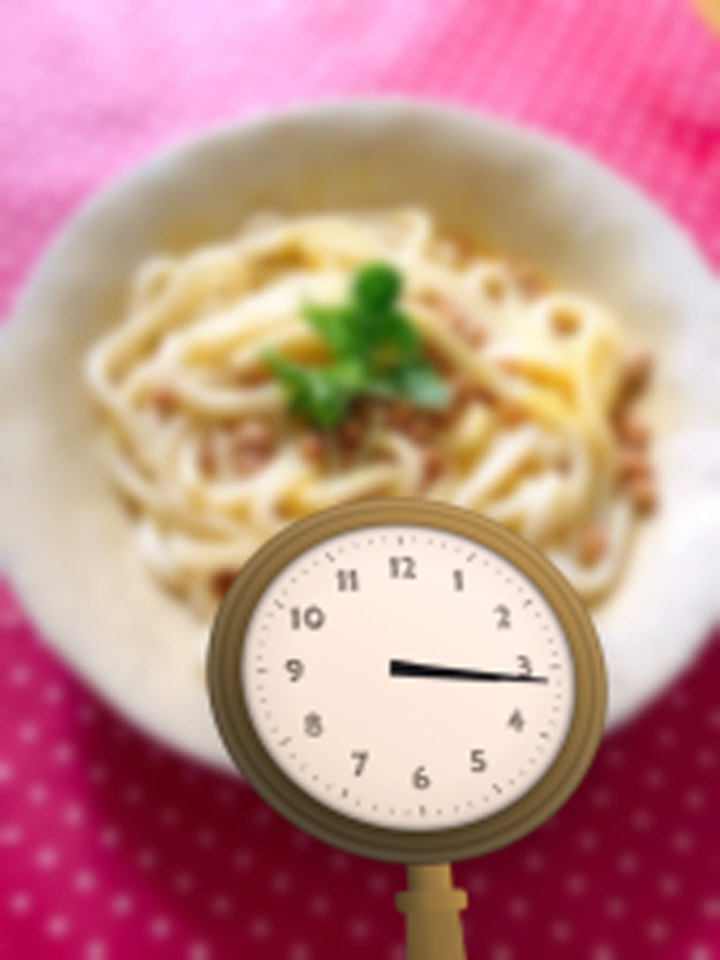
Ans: 3:16
